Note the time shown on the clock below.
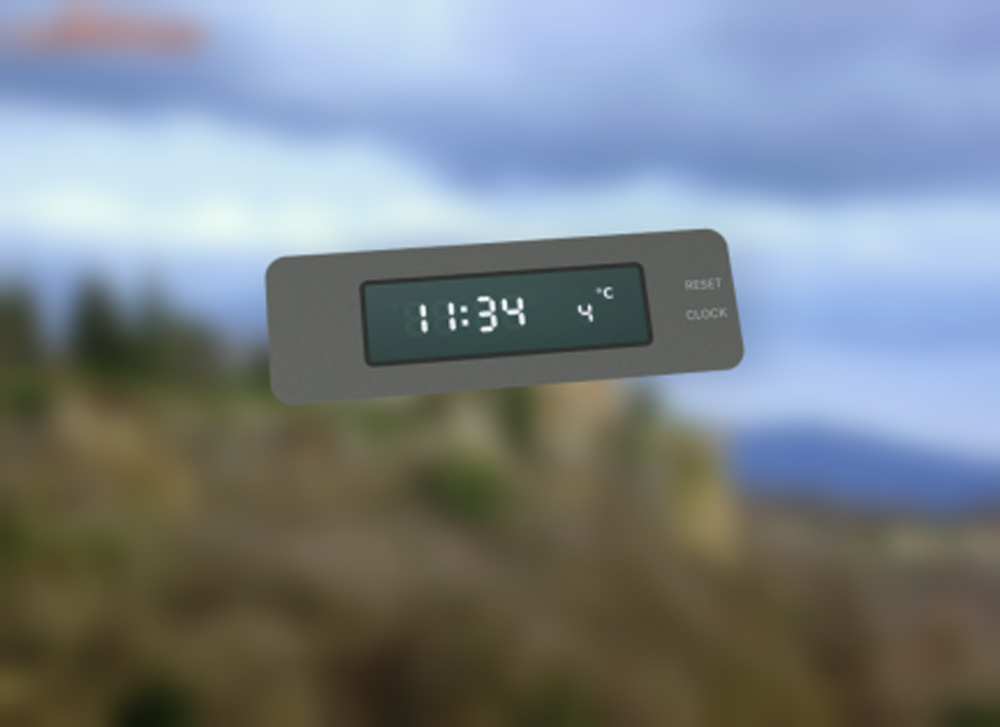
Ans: 11:34
